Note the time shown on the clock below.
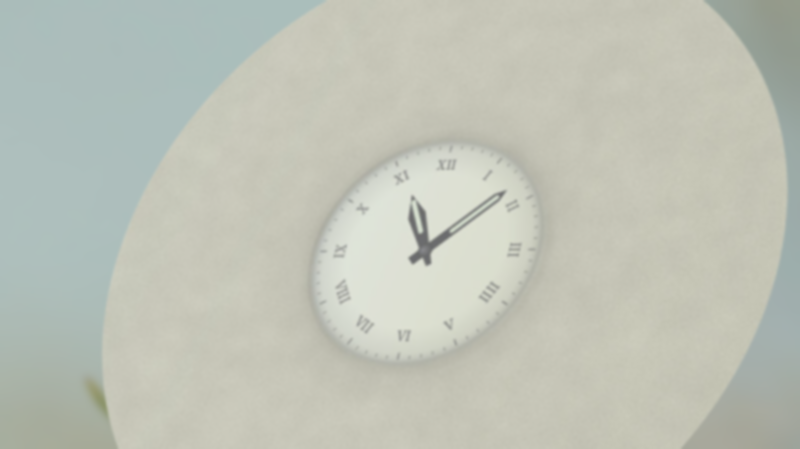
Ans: 11:08
